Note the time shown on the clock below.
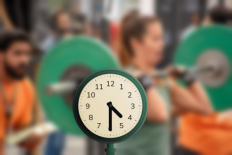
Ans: 4:30
